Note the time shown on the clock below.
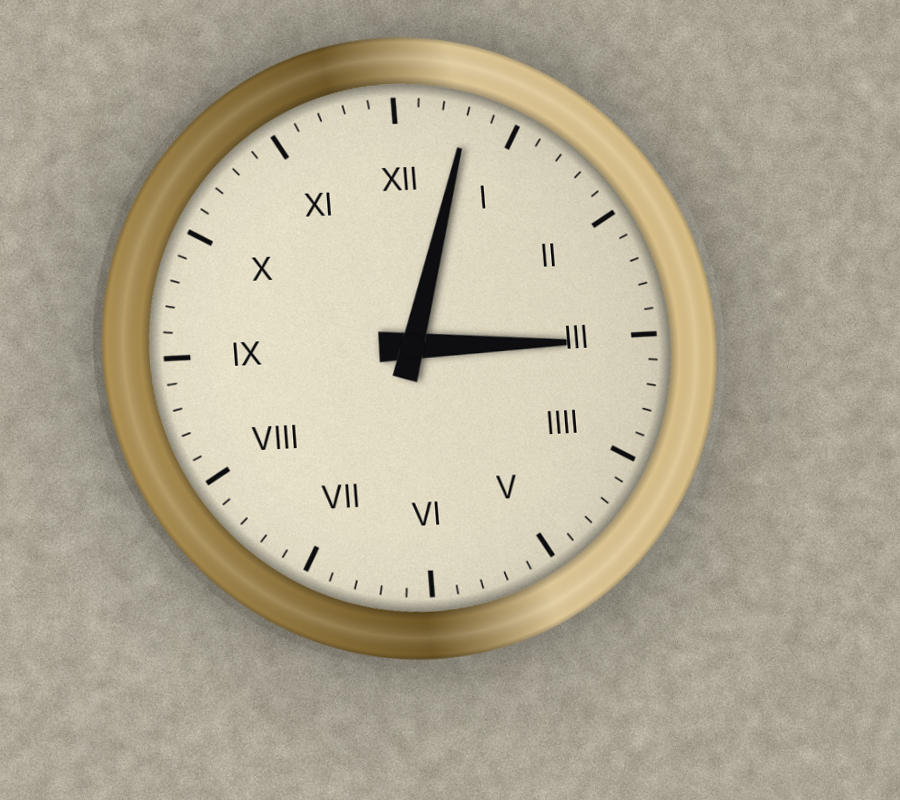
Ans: 3:03
